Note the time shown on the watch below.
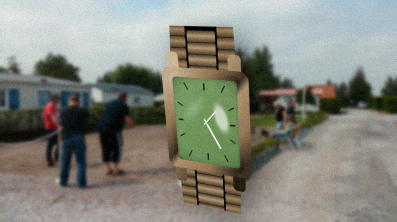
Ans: 1:25
